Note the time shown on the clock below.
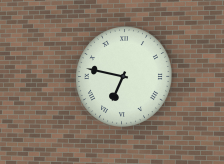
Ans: 6:47
